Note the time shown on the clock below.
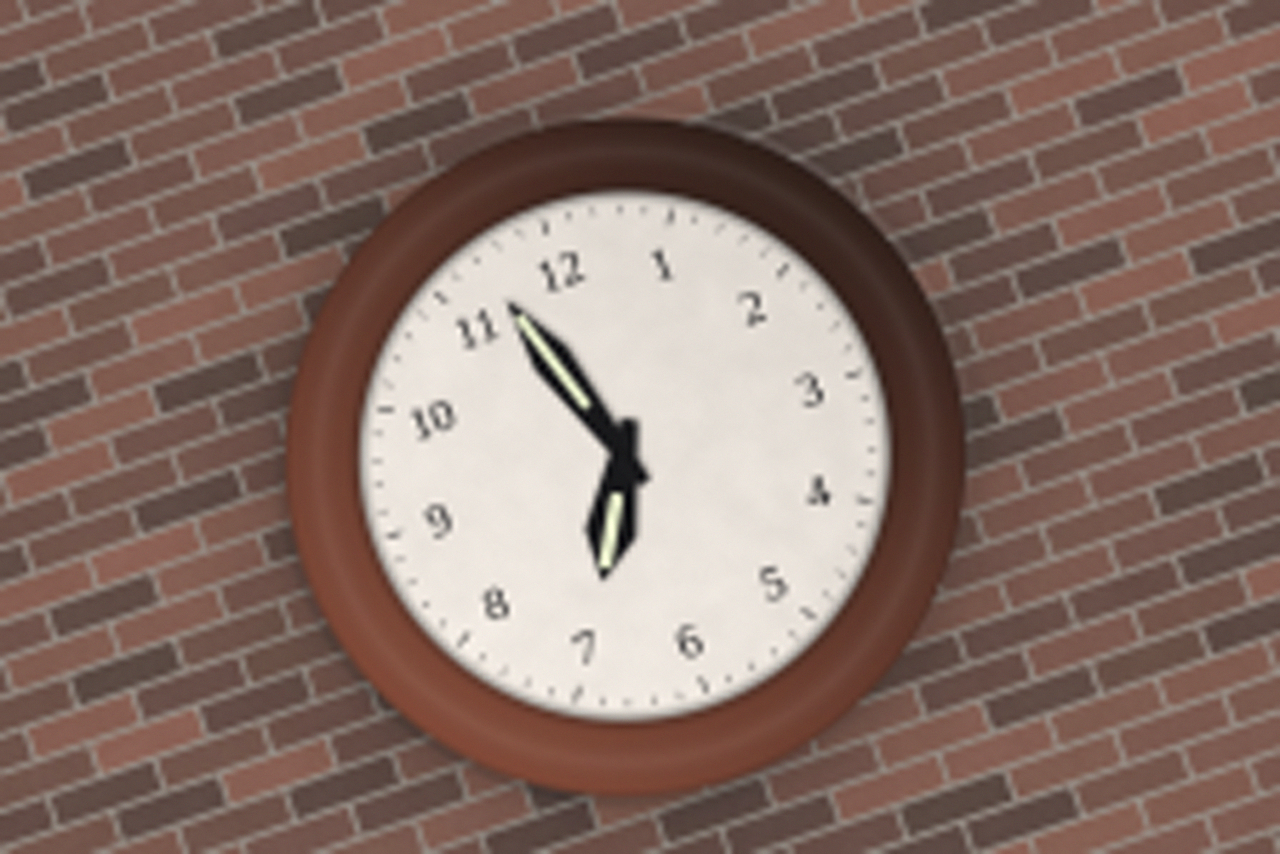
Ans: 6:57
